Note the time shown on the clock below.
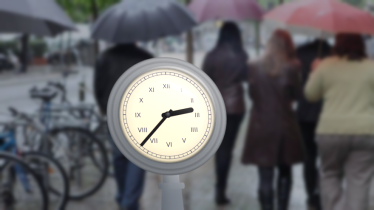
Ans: 2:37
